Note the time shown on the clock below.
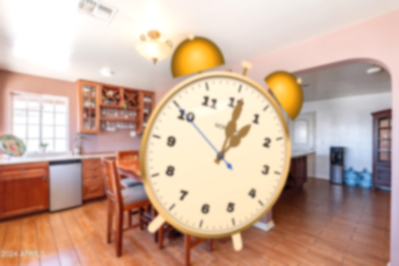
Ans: 1:00:50
